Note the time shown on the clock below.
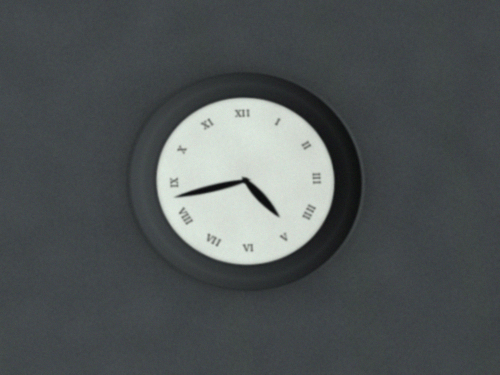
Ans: 4:43
